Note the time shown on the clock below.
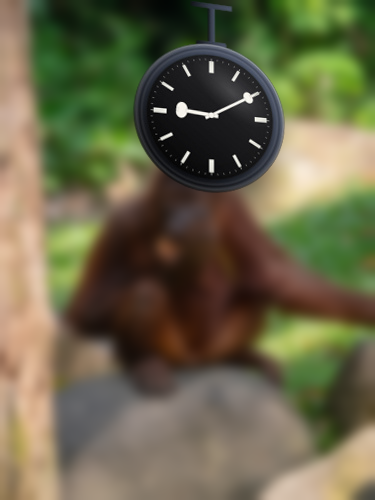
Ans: 9:10
